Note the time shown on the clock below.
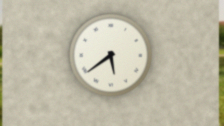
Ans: 5:39
